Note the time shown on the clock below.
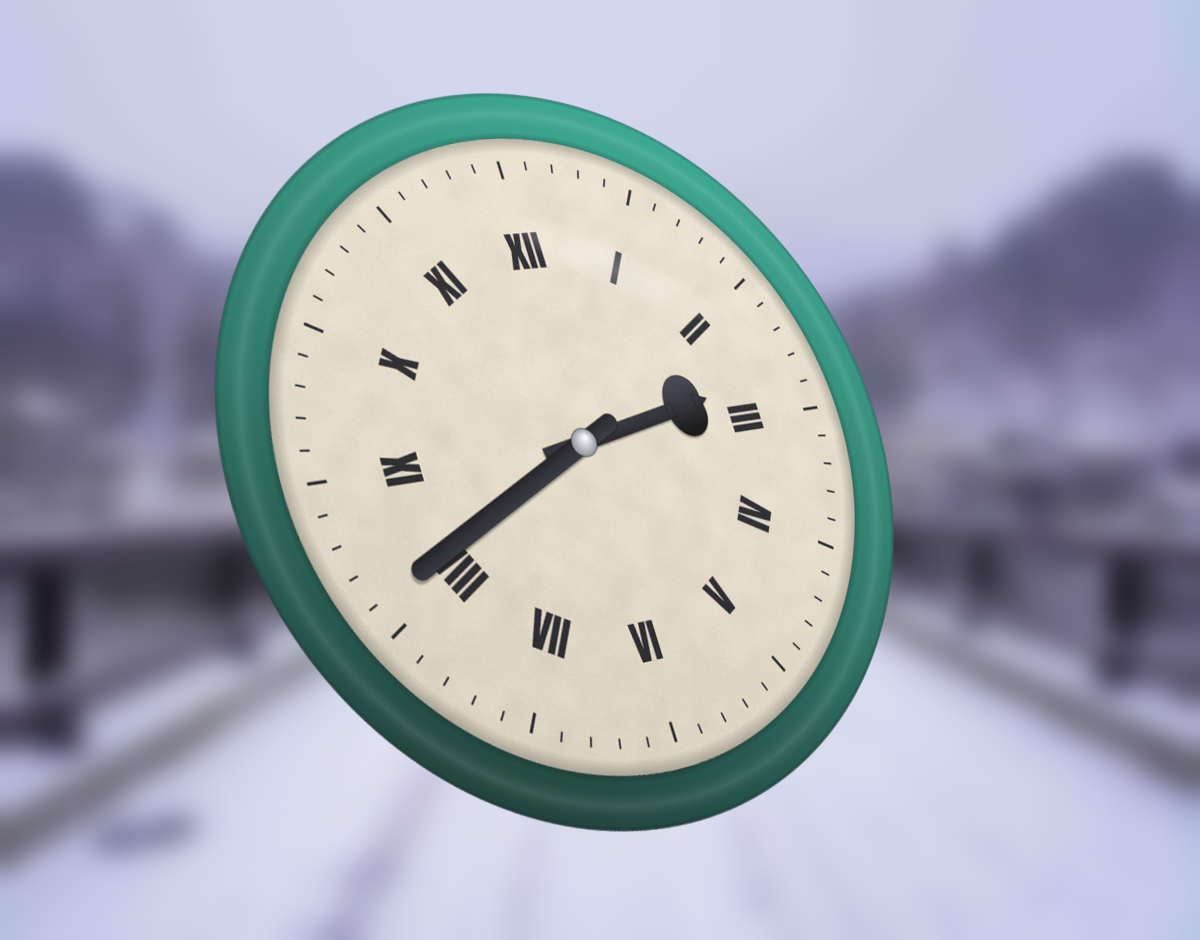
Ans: 2:41
